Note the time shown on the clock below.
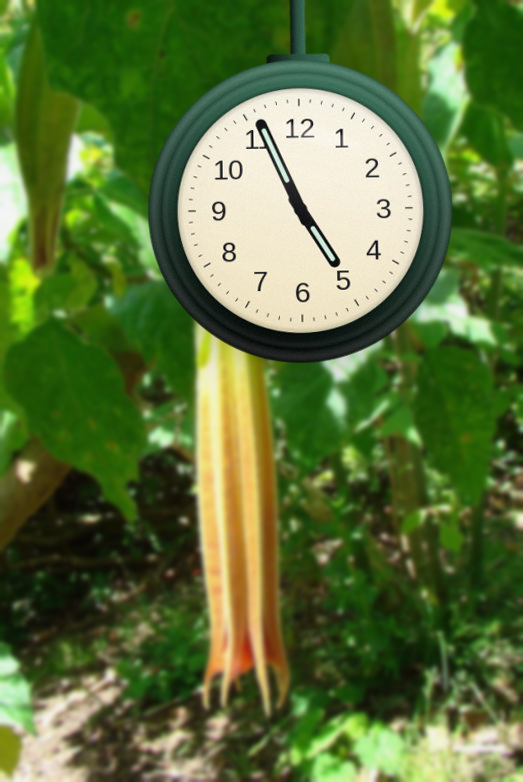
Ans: 4:56
